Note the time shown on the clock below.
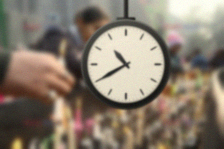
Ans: 10:40
